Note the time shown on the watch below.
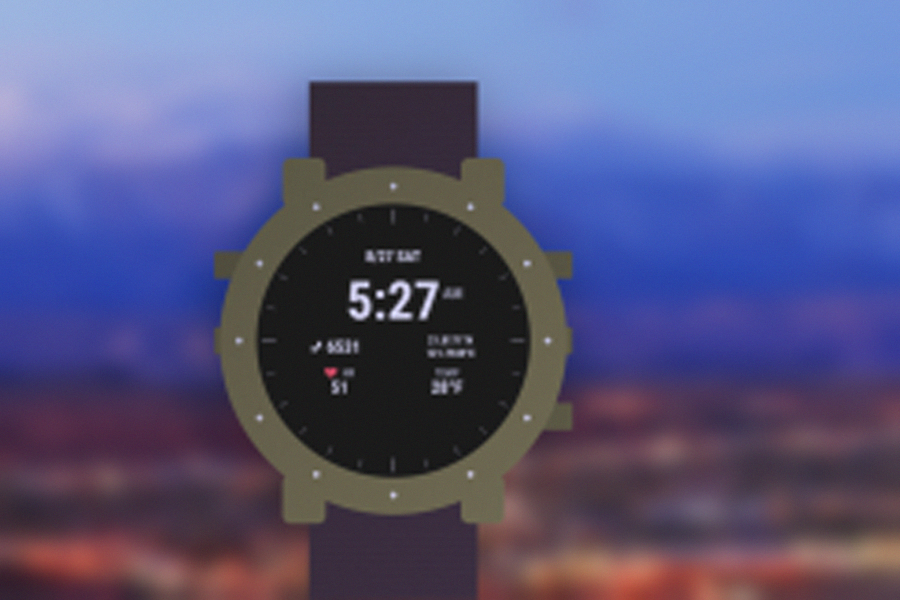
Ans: 5:27
